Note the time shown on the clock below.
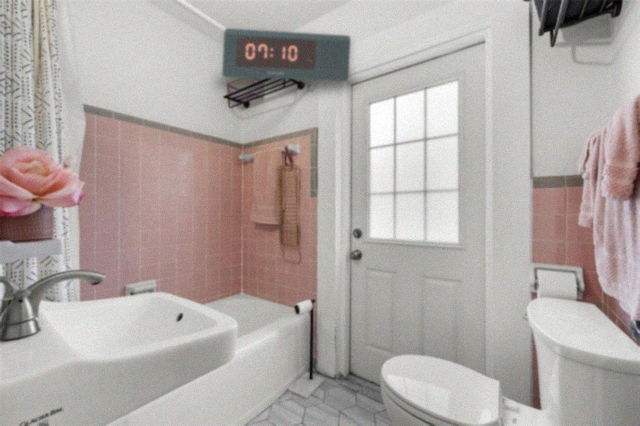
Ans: 7:10
